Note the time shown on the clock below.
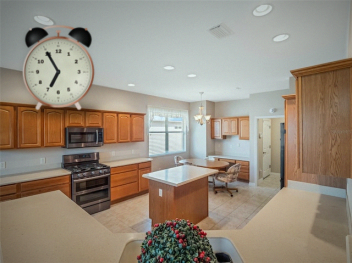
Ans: 6:55
